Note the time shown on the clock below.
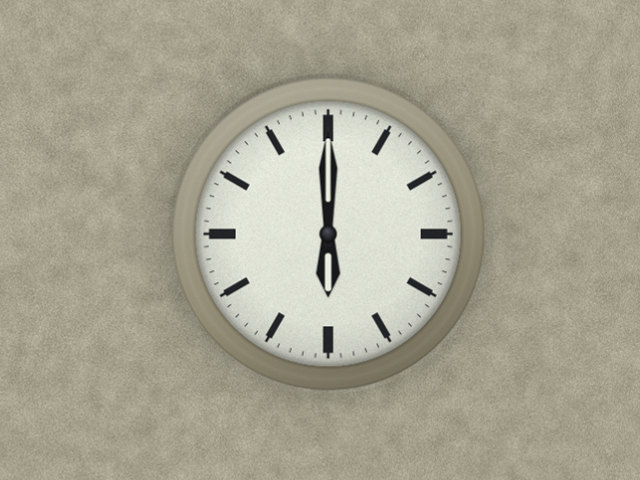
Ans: 6:00
